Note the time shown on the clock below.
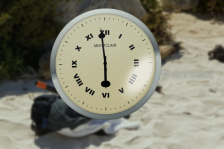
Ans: 5:59
